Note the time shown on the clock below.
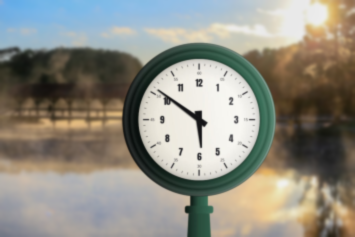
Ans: 5:51
